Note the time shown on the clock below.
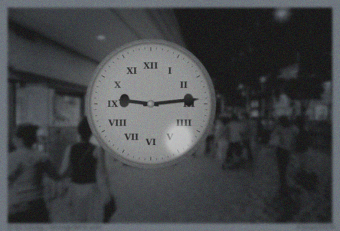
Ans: 9:14
